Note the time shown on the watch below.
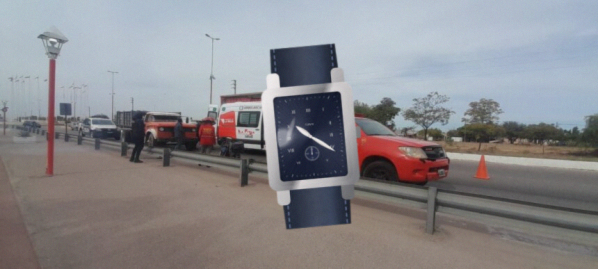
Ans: 10:21
